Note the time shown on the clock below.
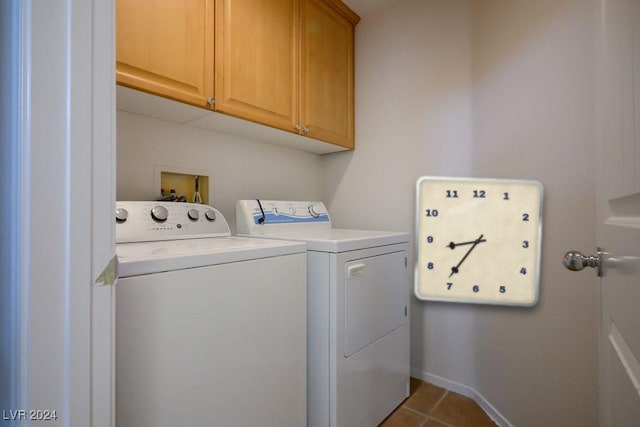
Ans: 8:36
